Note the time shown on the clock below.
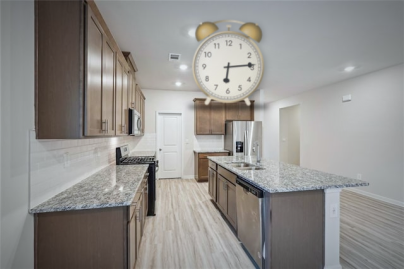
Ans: 6:14
